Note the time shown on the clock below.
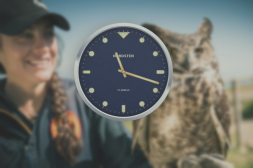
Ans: 11:18
